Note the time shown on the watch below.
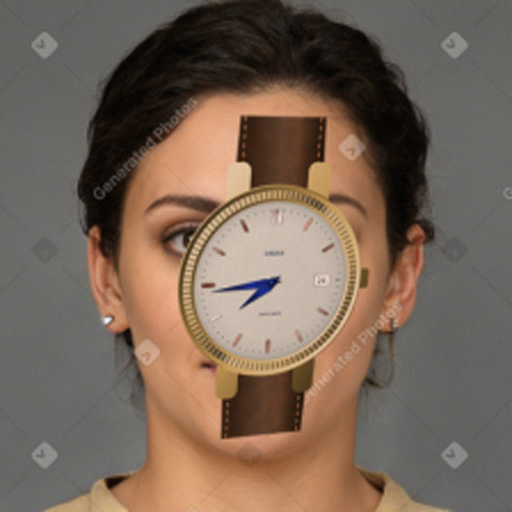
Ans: 7:44
